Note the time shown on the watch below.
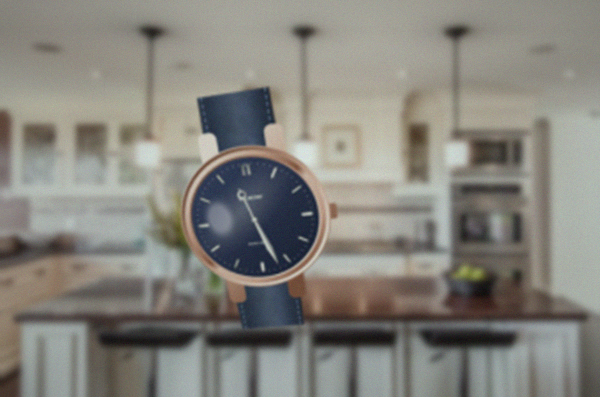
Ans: 11:27
